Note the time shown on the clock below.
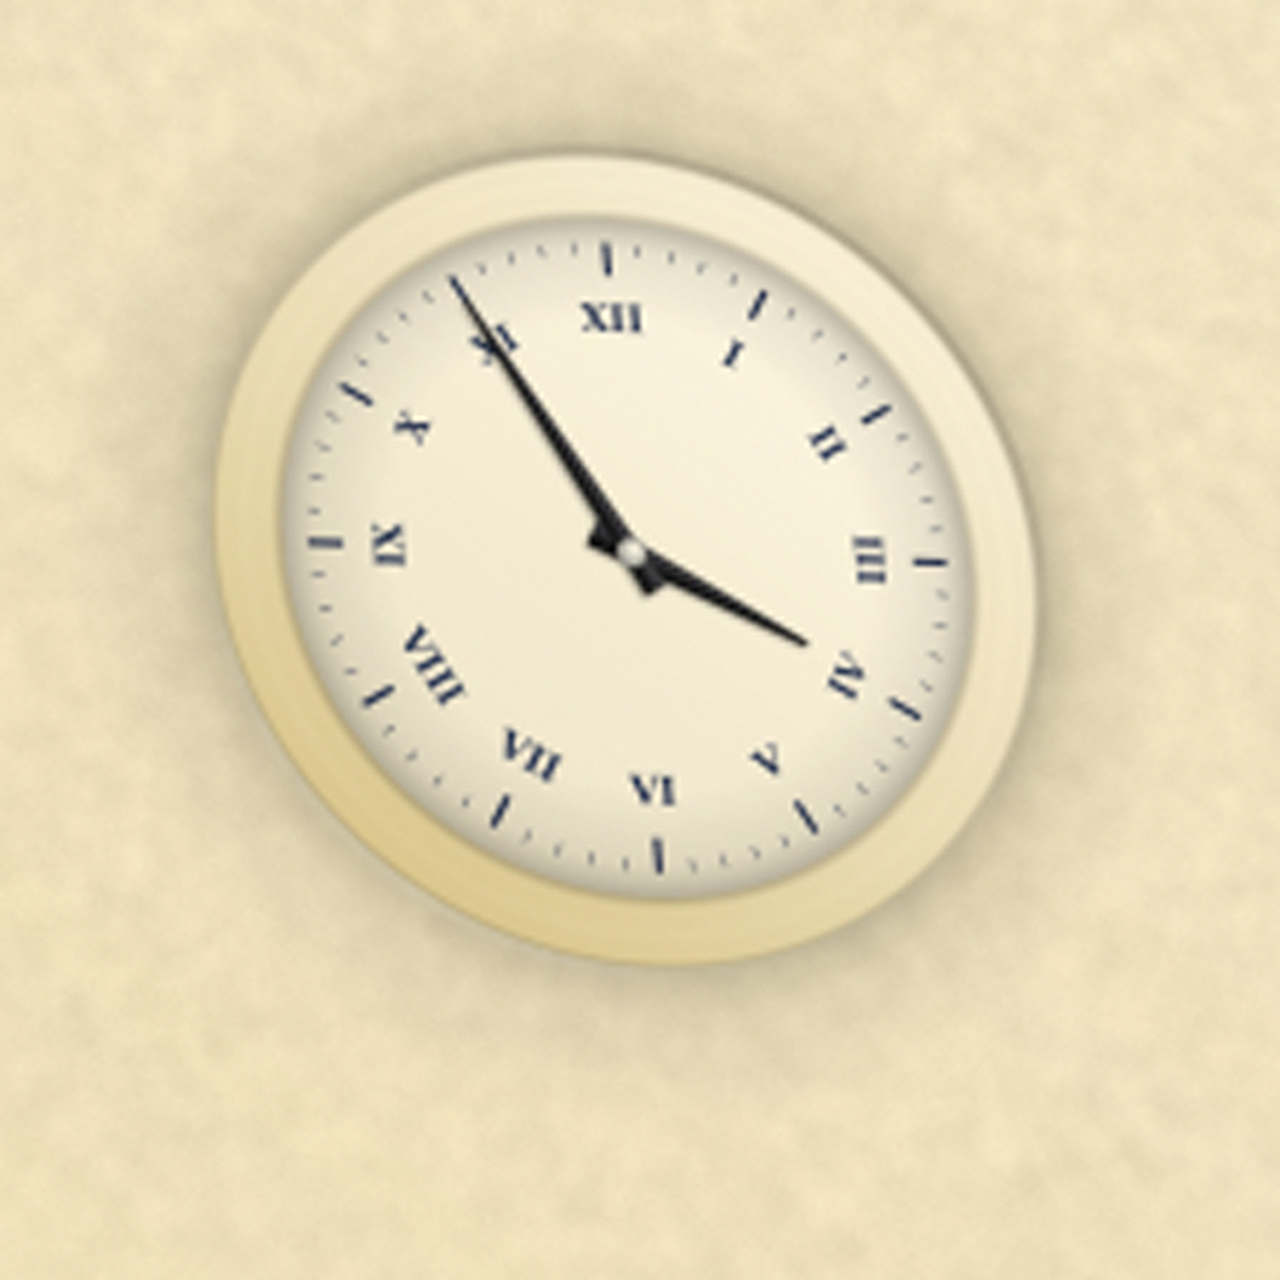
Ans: 3:55
